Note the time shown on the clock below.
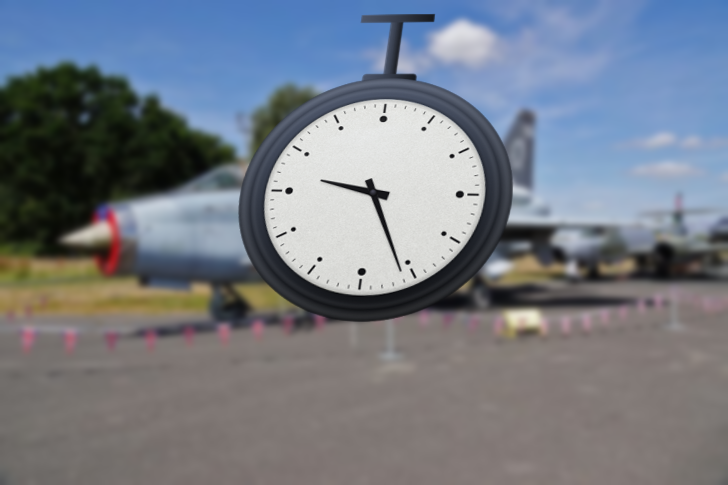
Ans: 9:26
